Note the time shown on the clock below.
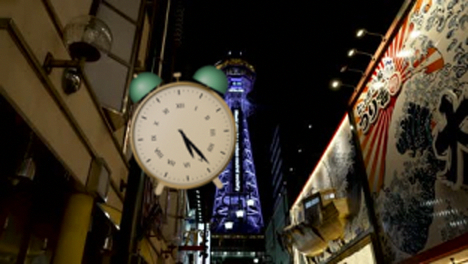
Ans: 5:24
